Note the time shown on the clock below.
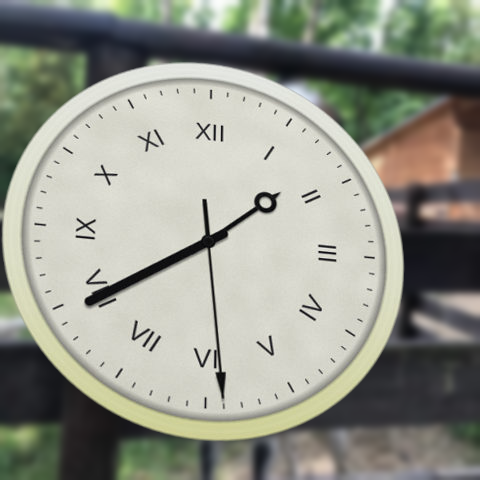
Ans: 1:39:29
